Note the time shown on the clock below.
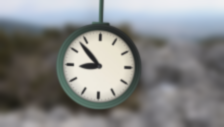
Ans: 8:53
